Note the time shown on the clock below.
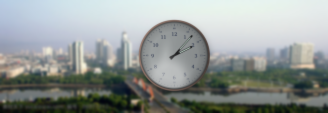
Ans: 2:07
